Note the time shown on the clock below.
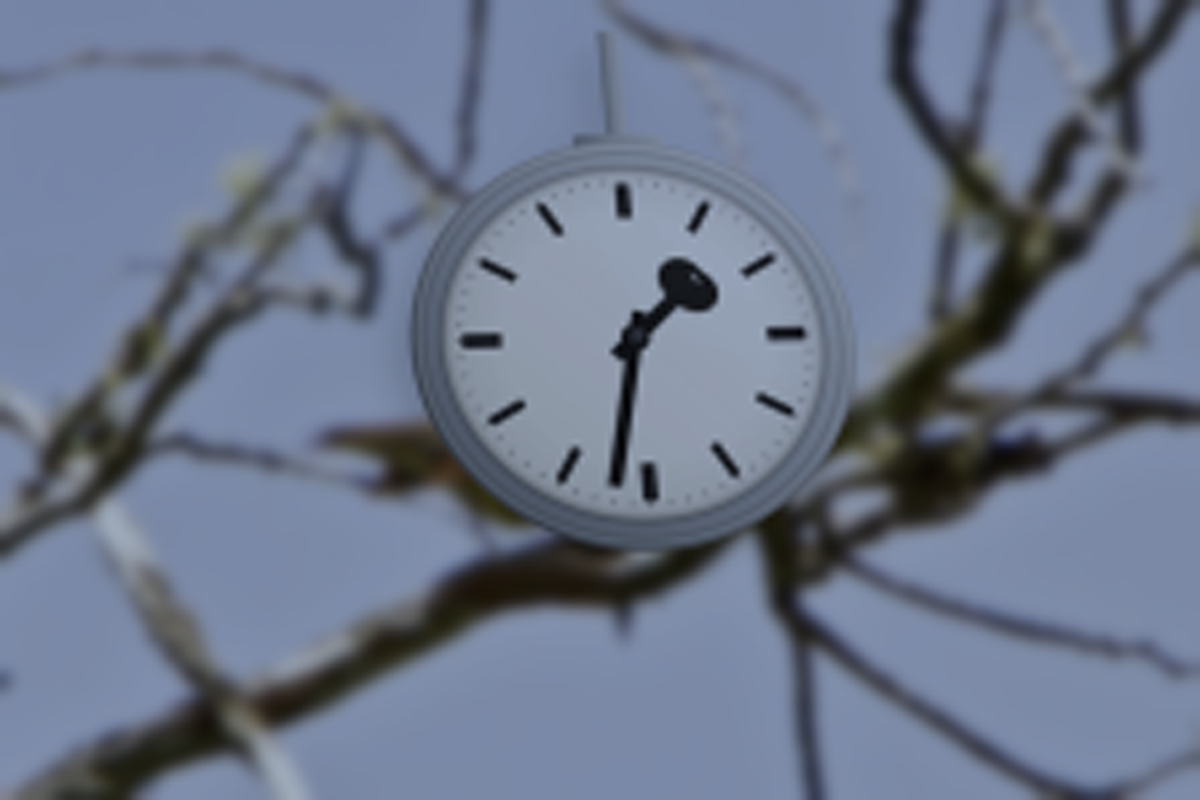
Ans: 1:32
